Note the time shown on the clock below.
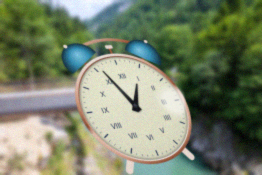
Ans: 12:56
